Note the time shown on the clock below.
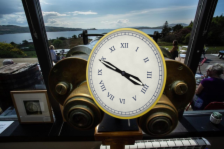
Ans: 3:49
